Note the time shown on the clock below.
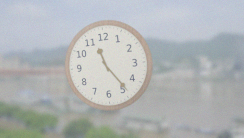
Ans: 11:24
